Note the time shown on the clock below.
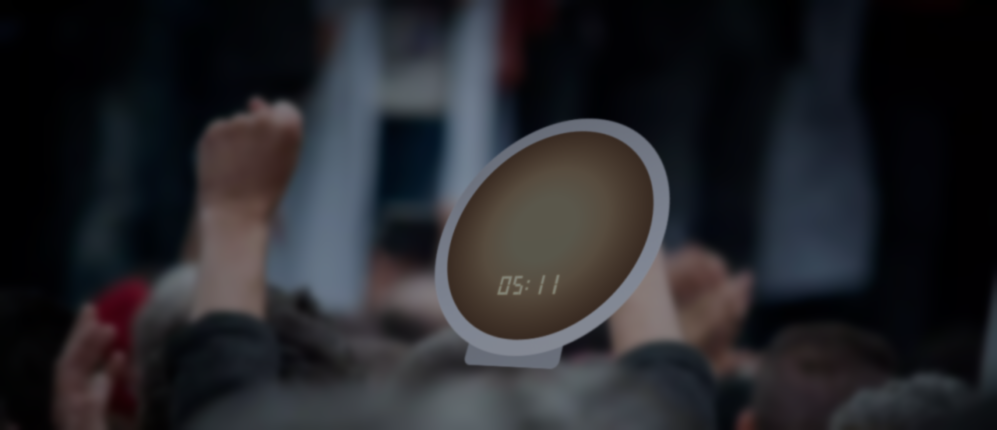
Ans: 5:11
